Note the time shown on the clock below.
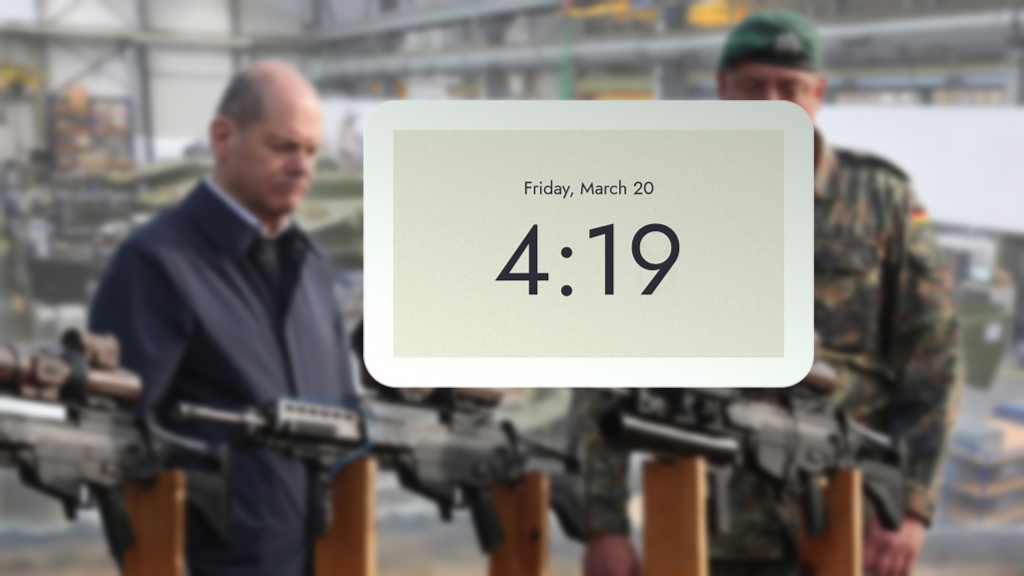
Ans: 4:19
